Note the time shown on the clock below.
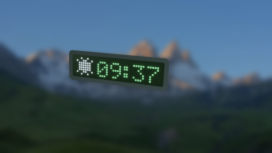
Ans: 9:37
